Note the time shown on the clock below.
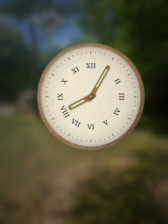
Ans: 8:05
